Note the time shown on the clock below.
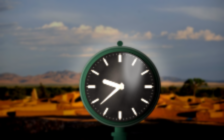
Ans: 9:38
